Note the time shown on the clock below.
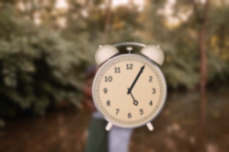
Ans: 5:05
